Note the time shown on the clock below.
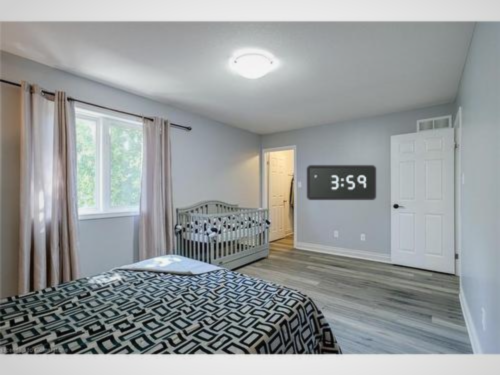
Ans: 3:59
